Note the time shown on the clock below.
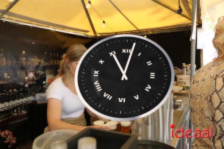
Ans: 11:02
